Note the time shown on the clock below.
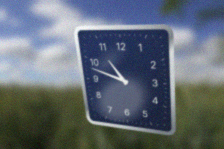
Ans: 10:48
